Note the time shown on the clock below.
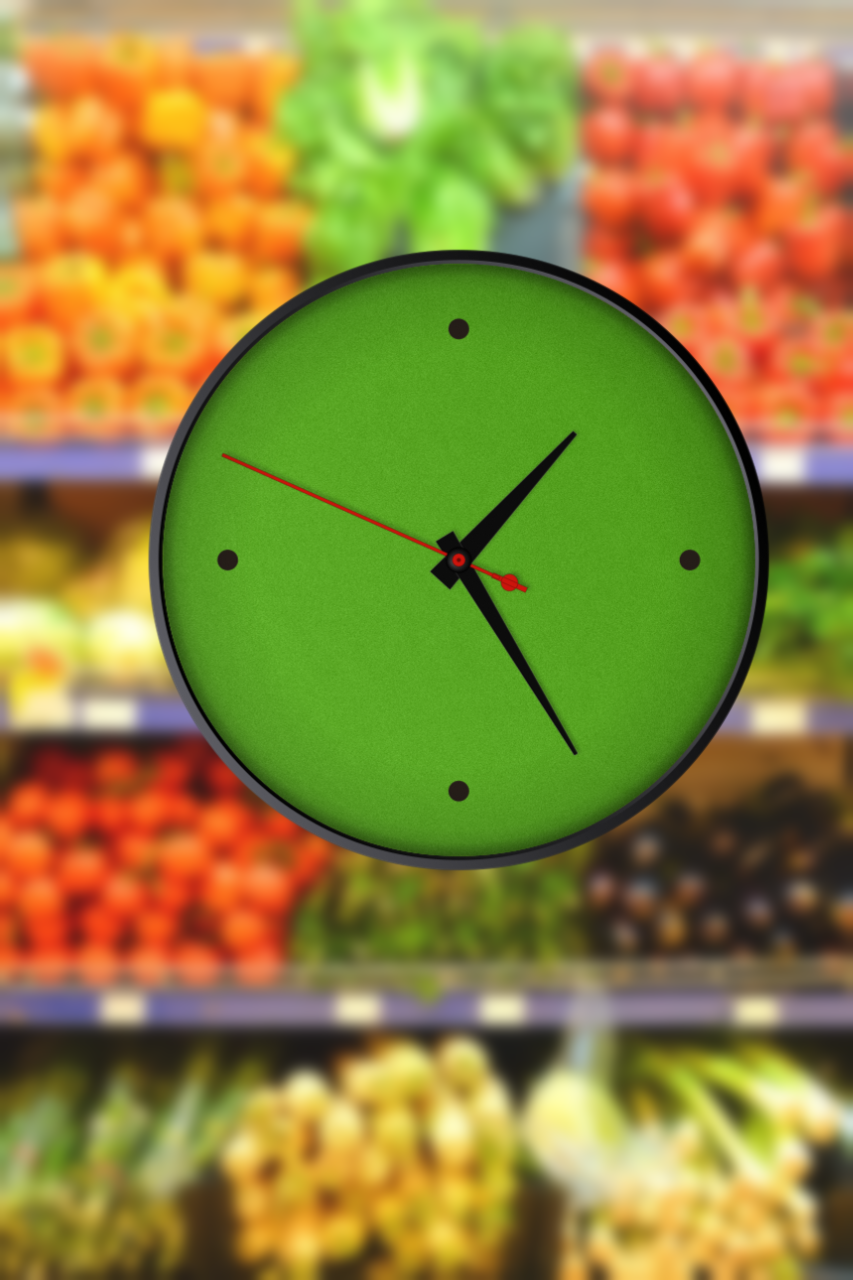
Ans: 1:24:49
